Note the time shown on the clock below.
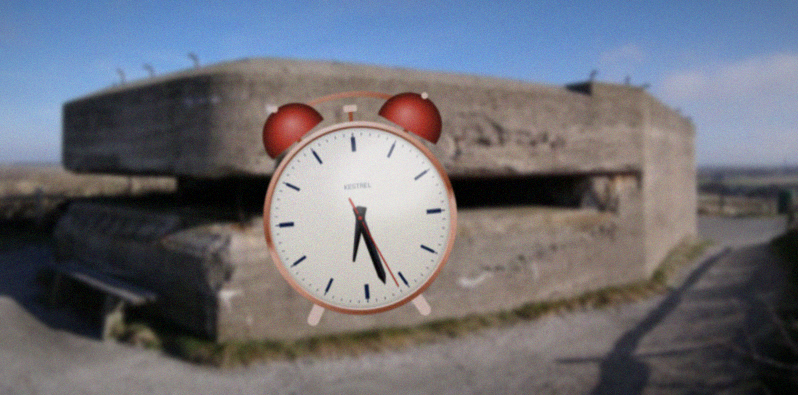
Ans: 6:27:26
